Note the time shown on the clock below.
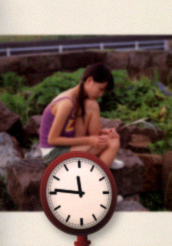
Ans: 11:46
